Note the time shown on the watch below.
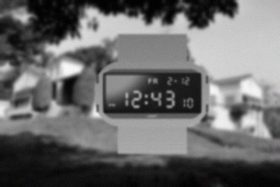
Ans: 12:43
